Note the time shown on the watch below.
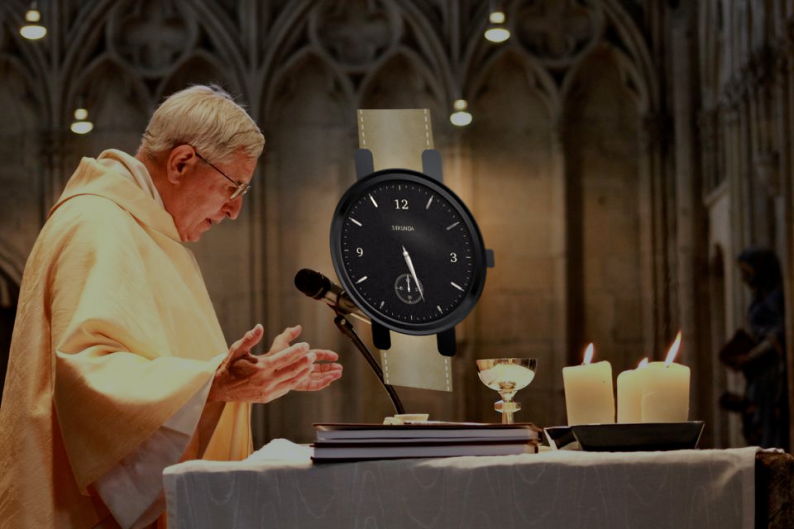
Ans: 5:27
